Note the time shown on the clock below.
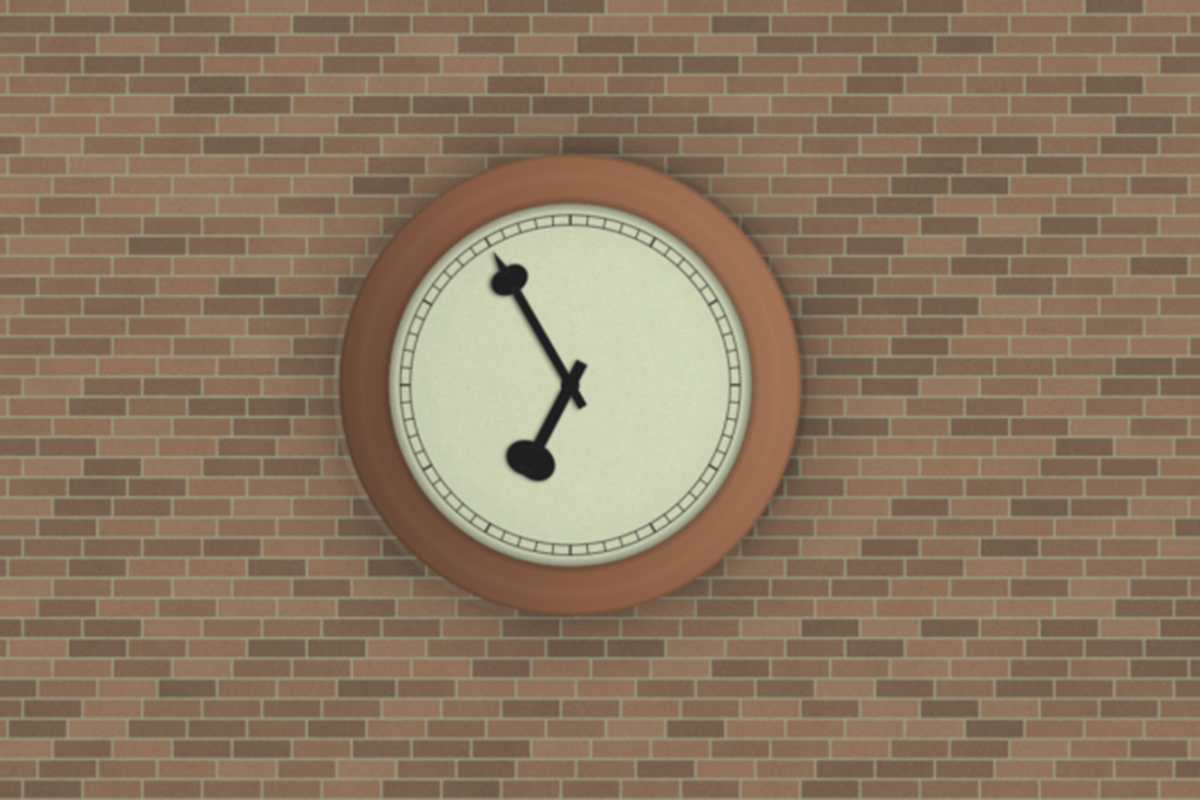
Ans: 6:55
